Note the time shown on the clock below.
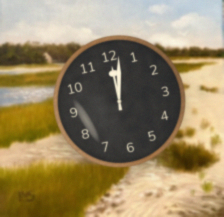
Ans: 12:02
